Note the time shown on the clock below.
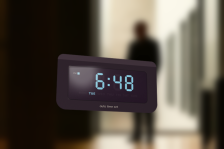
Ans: 6:48
